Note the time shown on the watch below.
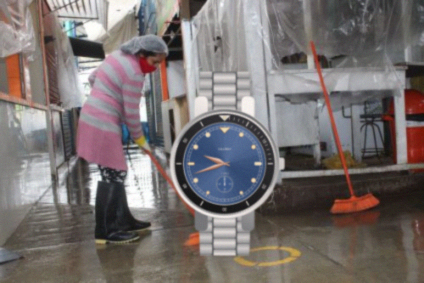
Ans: 9:42
